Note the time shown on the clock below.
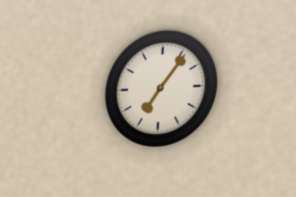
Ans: 7:06
